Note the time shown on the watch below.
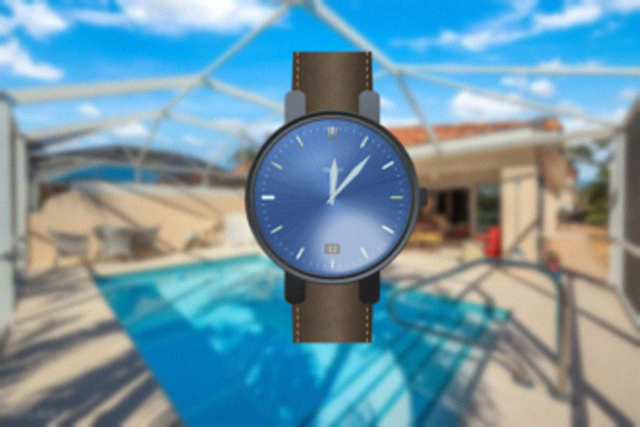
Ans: 12:07
